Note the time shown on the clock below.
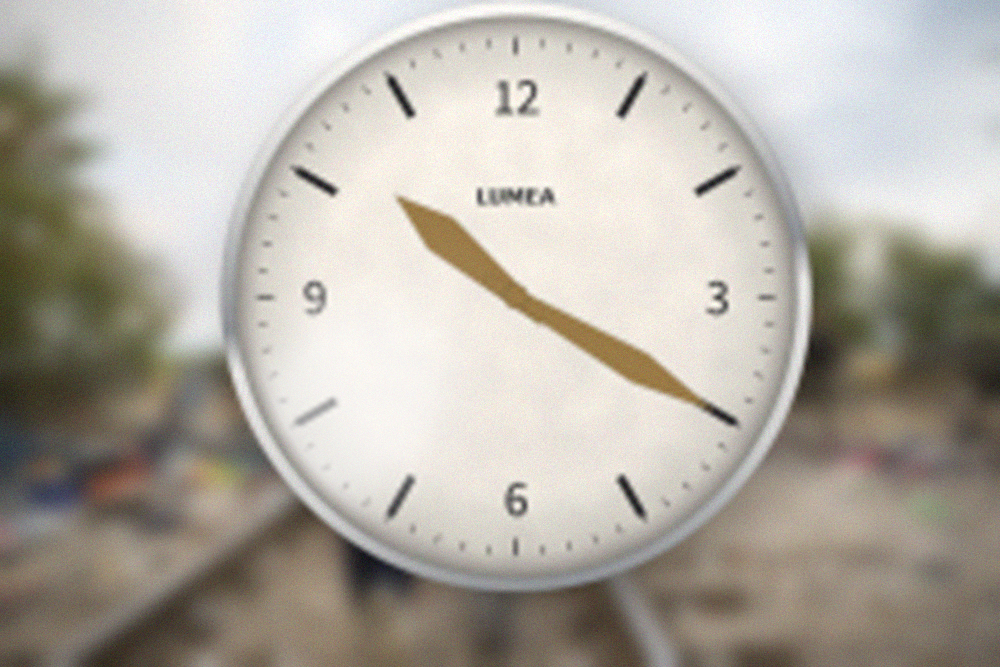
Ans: 10:20
